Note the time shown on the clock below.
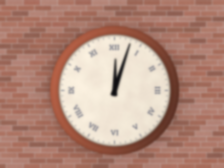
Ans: 12:03
